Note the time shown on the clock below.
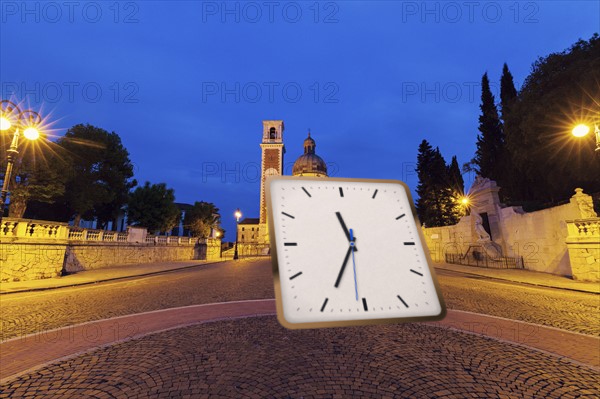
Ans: 11:34:31
